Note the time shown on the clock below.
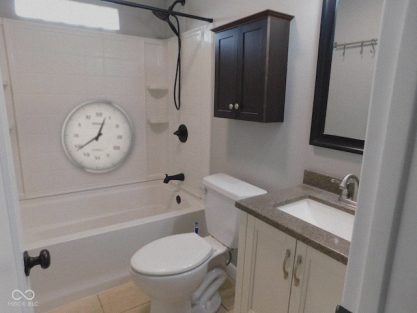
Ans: 12:39
